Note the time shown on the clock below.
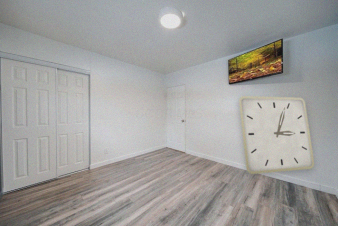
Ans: 3:04
